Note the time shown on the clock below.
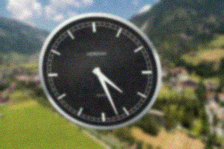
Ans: 4:27
